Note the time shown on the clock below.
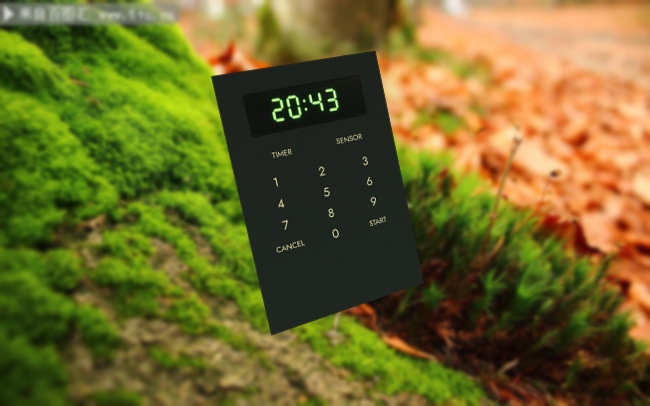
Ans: 20:43
